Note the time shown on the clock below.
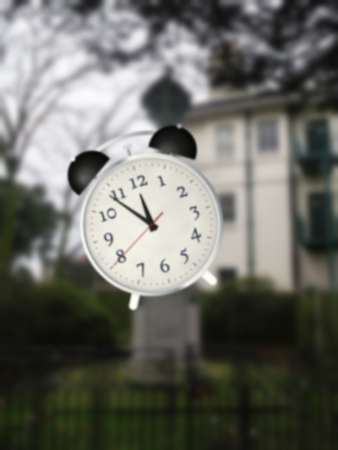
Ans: 11:53:40
